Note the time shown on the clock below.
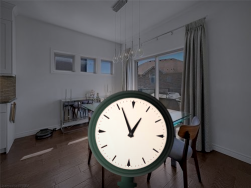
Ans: 12:56
